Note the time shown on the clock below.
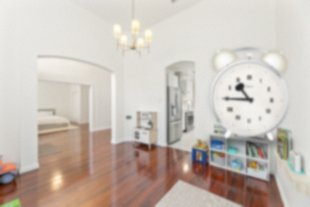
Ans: 10:45
